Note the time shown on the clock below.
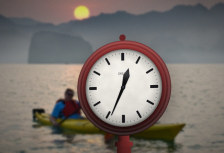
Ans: 12:34
